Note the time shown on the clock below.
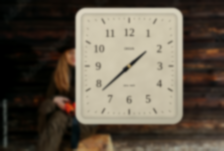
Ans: 1:38
